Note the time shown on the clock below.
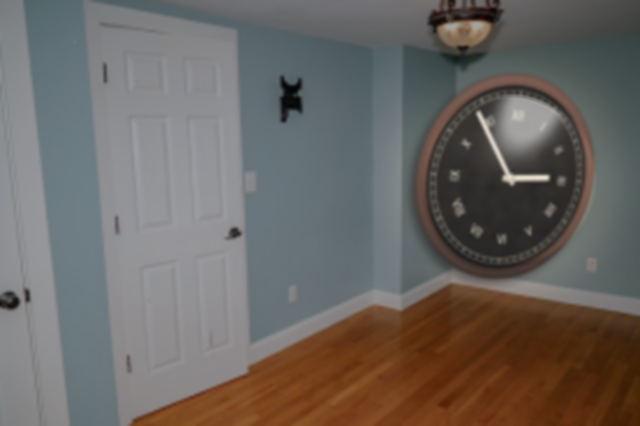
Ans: 2:54
